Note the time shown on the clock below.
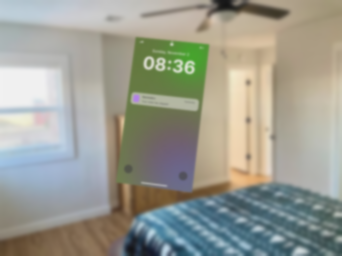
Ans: 8:36
